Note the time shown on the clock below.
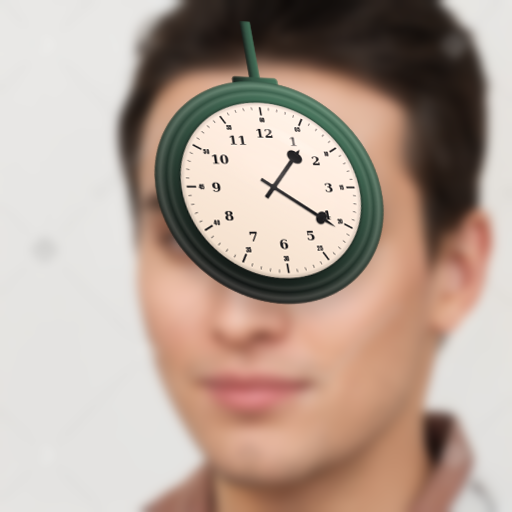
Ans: 1:21
